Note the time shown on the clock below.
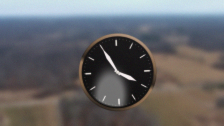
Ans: 3:55
